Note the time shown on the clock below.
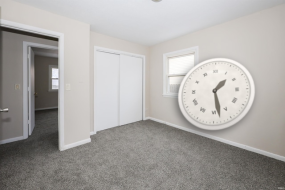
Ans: 1:28
